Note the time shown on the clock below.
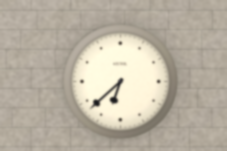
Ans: 6:38
